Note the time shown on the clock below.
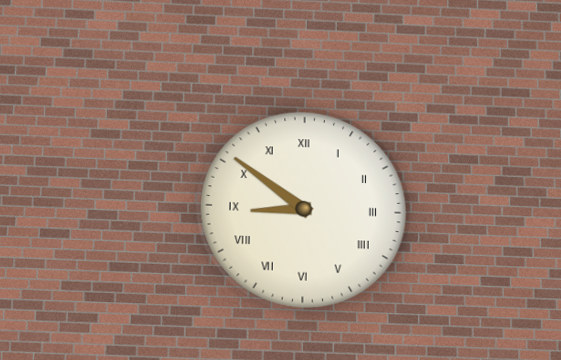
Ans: 8:51
